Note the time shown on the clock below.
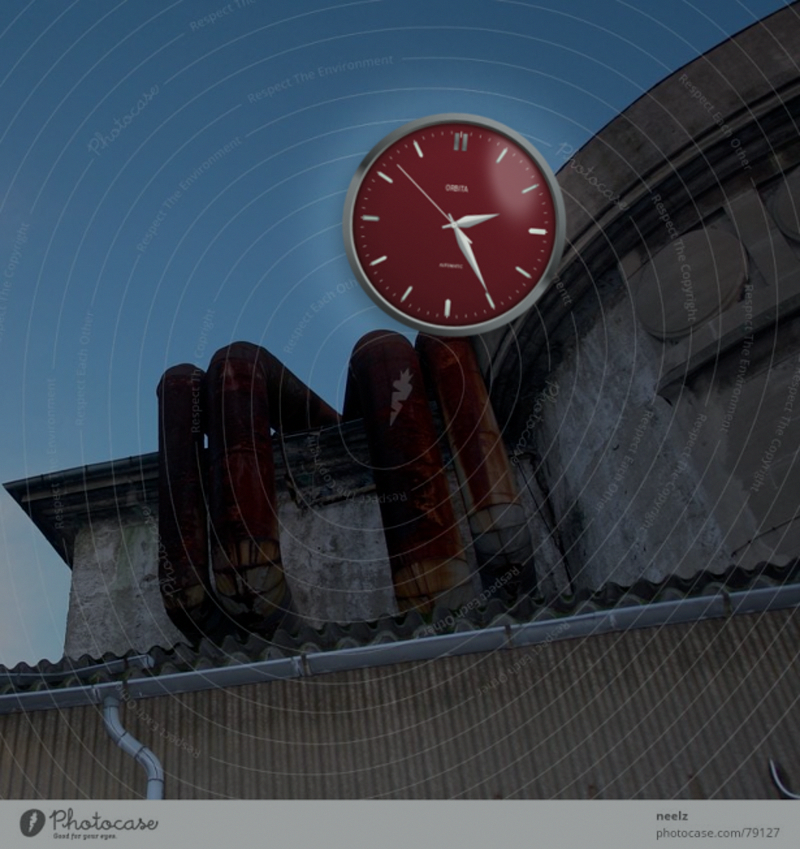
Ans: 2:24:52
